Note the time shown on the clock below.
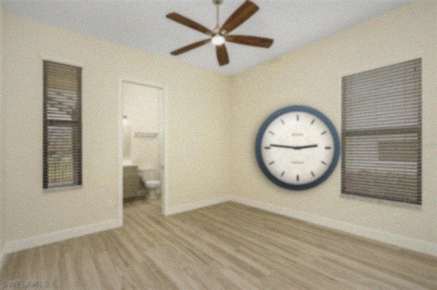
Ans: 2:46
